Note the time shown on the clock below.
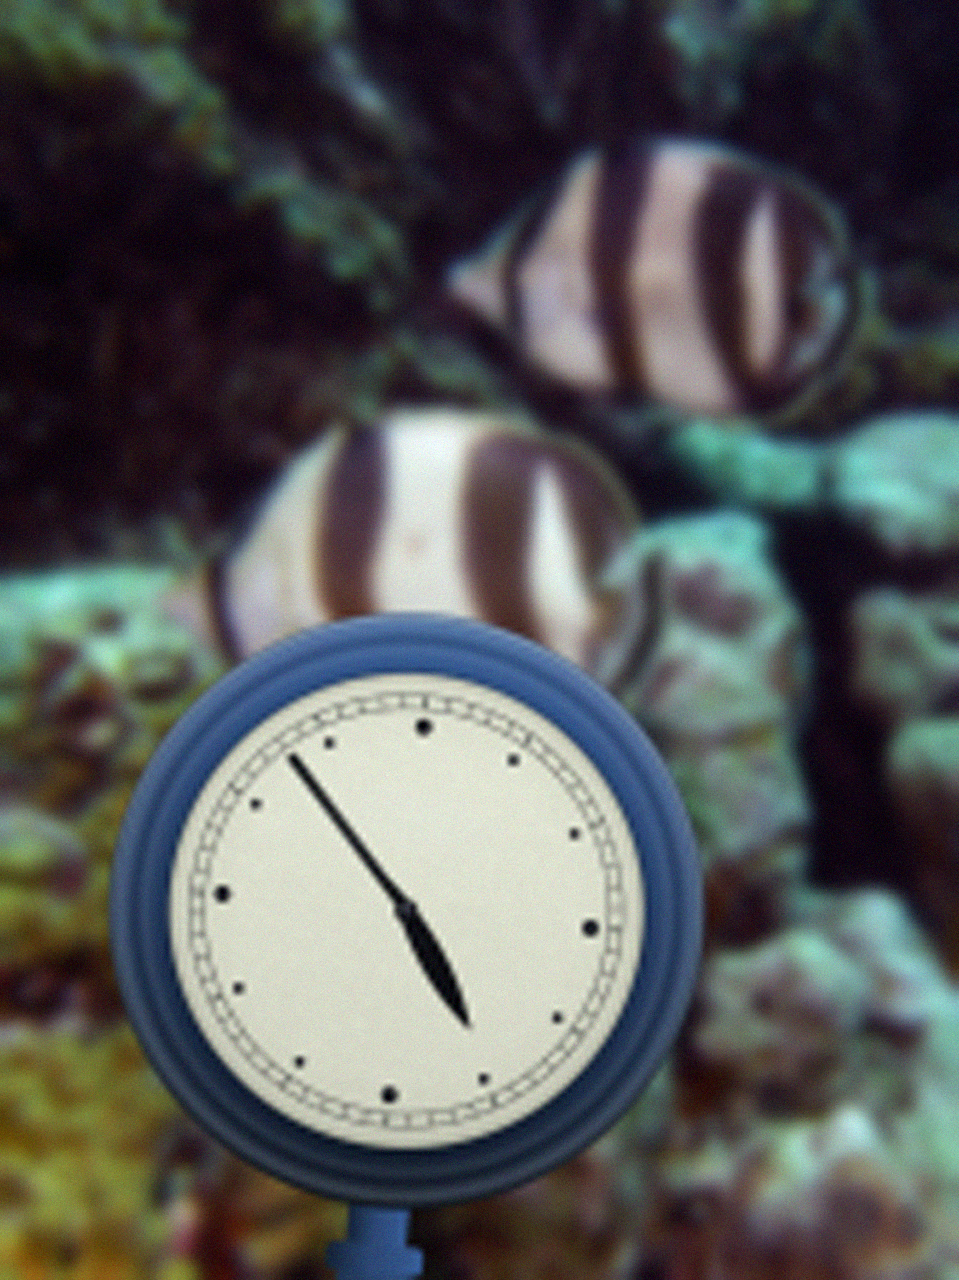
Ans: 4:53
